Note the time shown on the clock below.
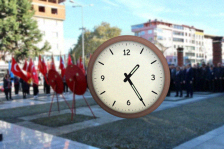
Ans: 1:25
